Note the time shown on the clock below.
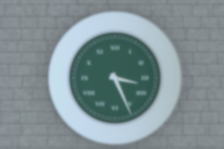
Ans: 3:26
